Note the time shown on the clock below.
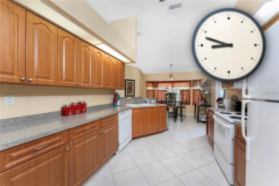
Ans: 8:48
